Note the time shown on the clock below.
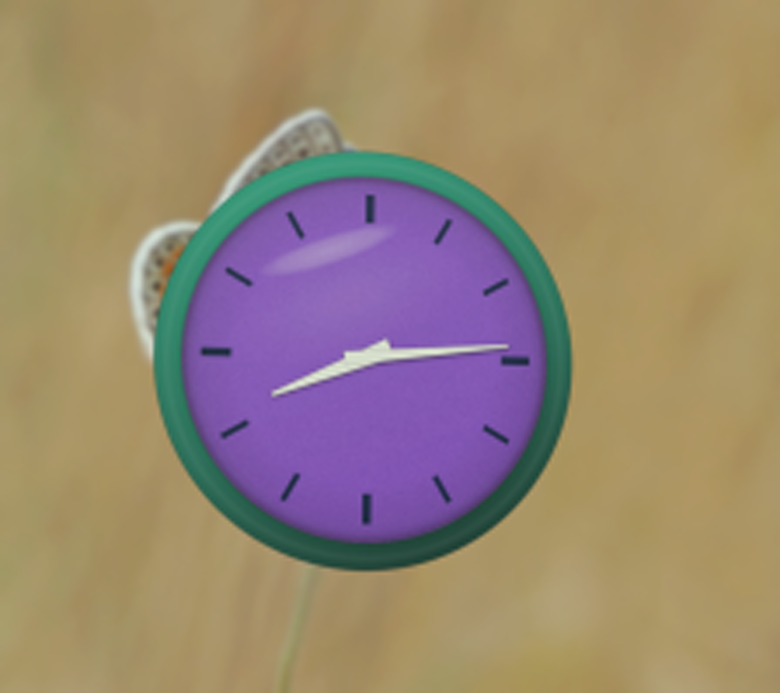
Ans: 8:14
